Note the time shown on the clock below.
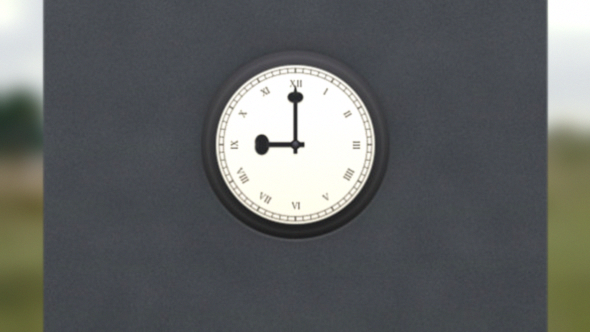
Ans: 9:00
